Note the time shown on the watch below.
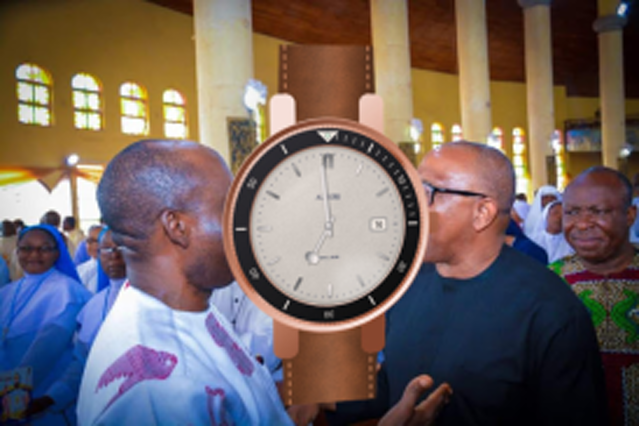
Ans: 6:59
